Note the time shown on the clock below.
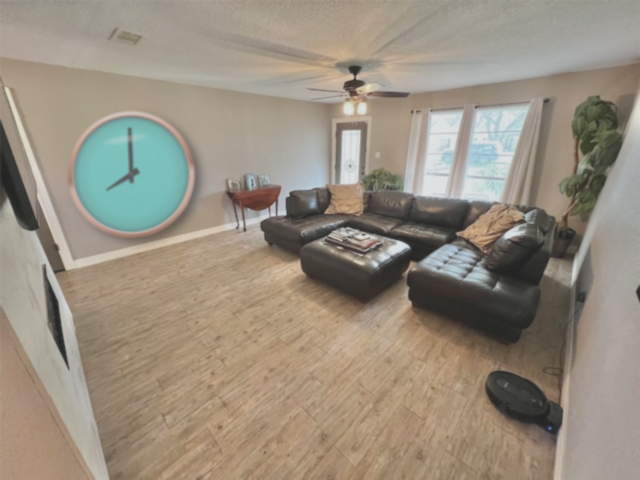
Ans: 8:00
